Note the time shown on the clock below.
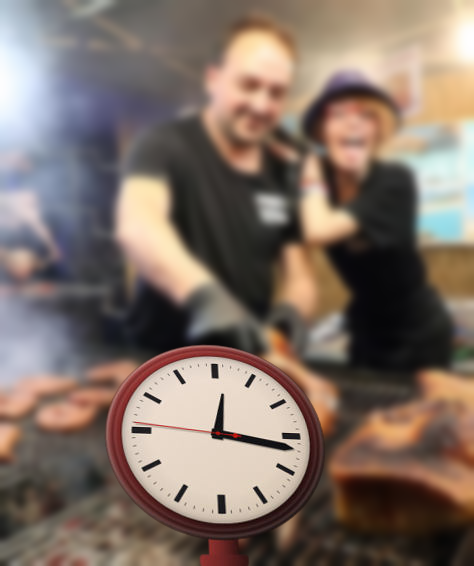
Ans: 12:16:46
